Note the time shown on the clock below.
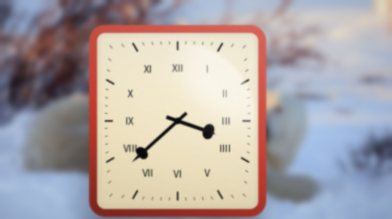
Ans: 3:38
